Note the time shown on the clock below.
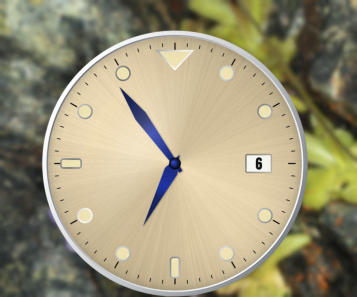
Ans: 6:54
